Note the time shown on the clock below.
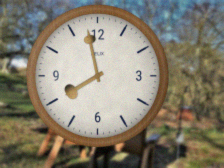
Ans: 7:58
